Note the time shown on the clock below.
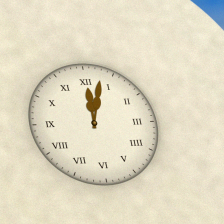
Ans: 12:03
